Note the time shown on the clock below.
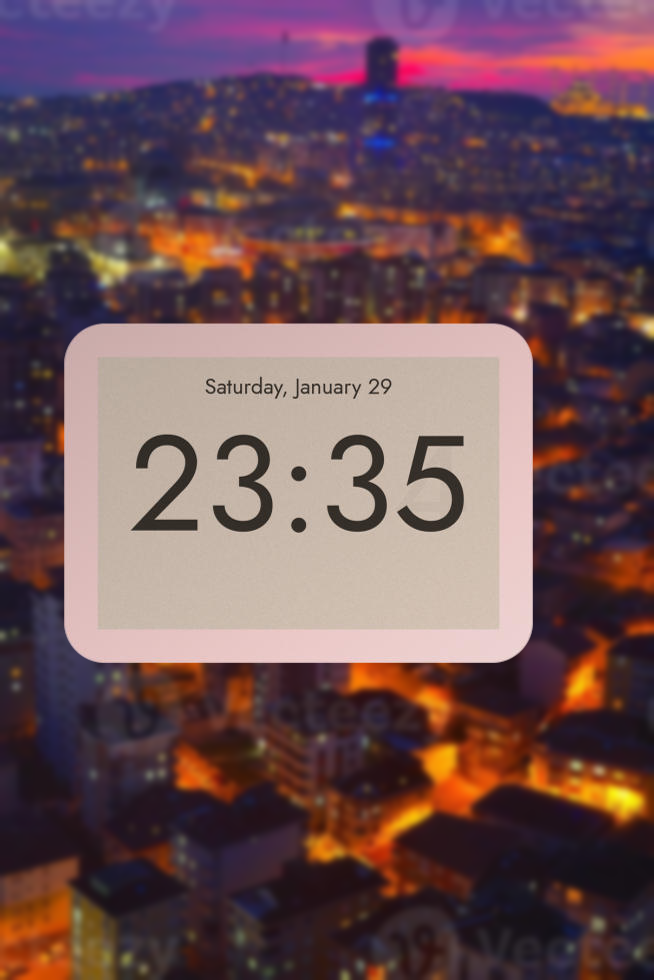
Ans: 23:35
